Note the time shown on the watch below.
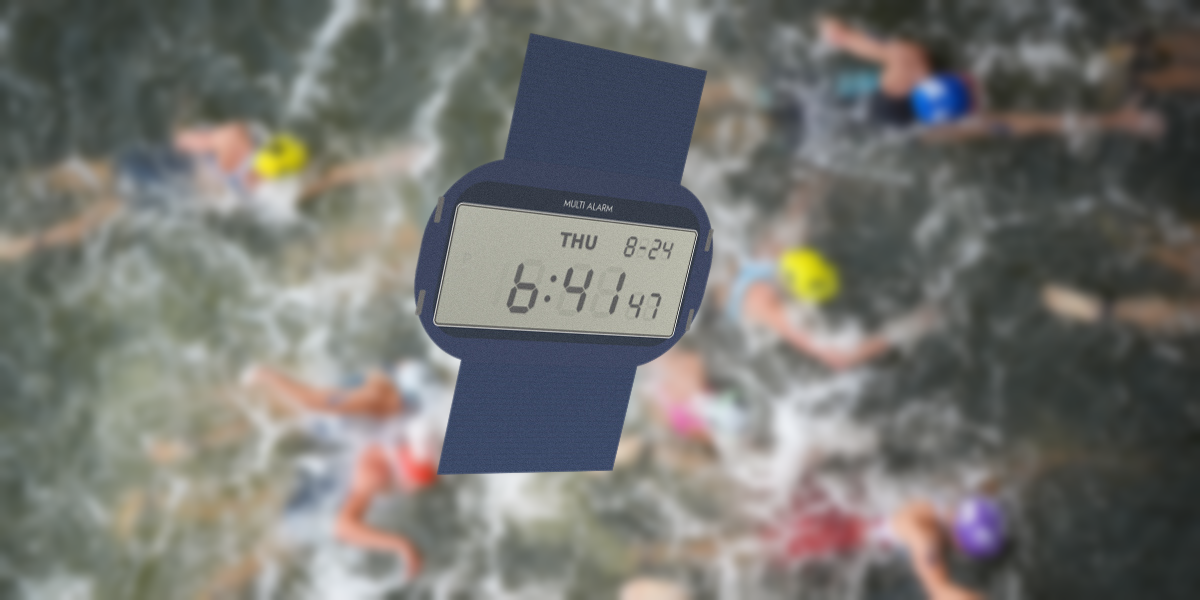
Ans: 6:41:47
